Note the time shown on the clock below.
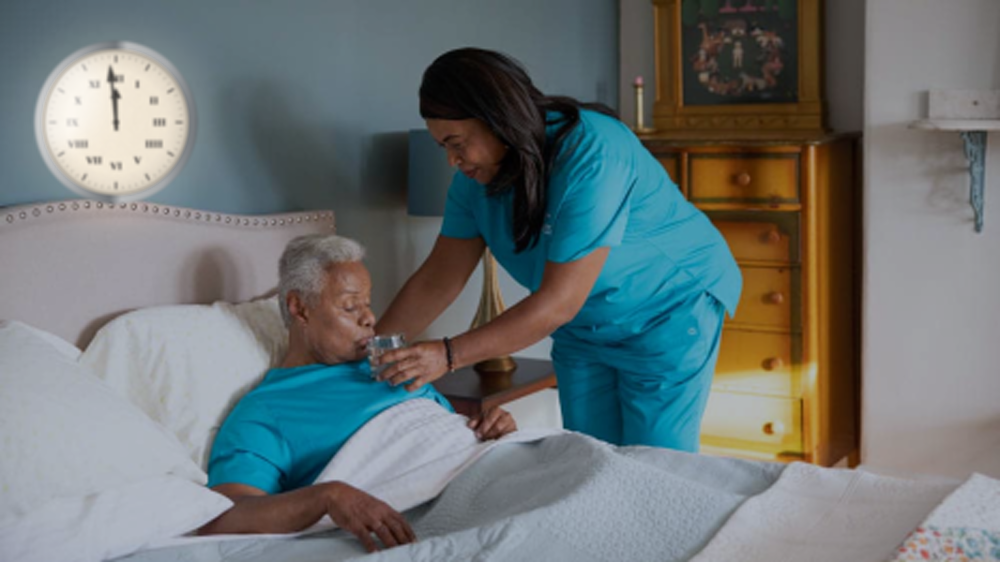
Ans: 11:59
